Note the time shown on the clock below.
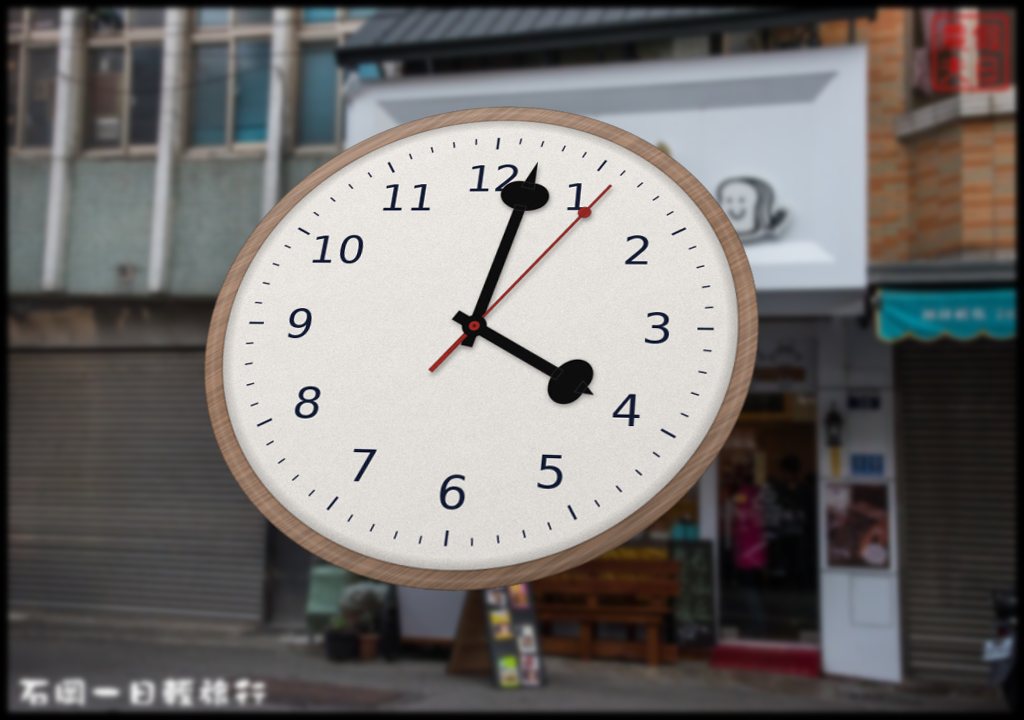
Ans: 4:02:06
